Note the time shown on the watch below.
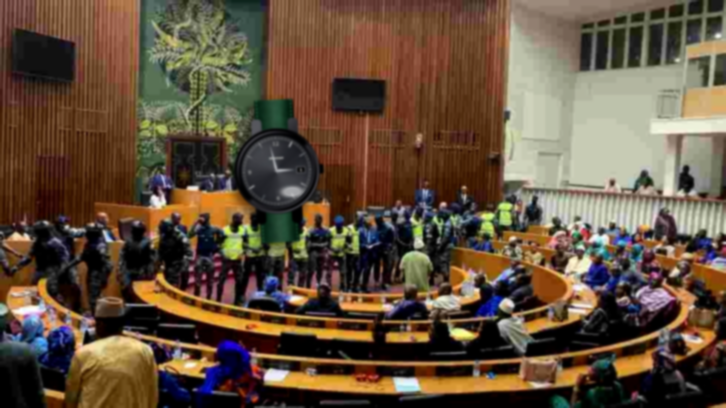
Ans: 2:58
